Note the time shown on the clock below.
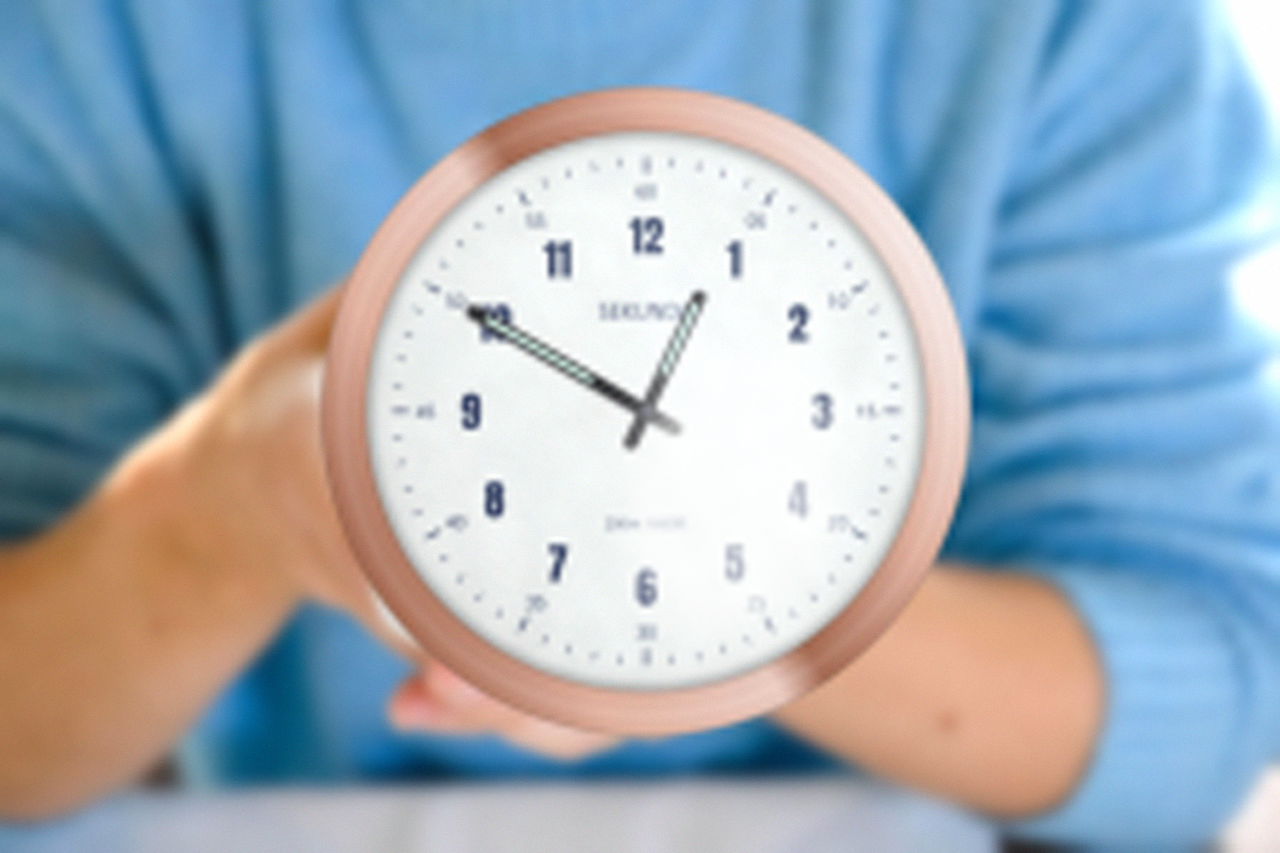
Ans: 12:50
